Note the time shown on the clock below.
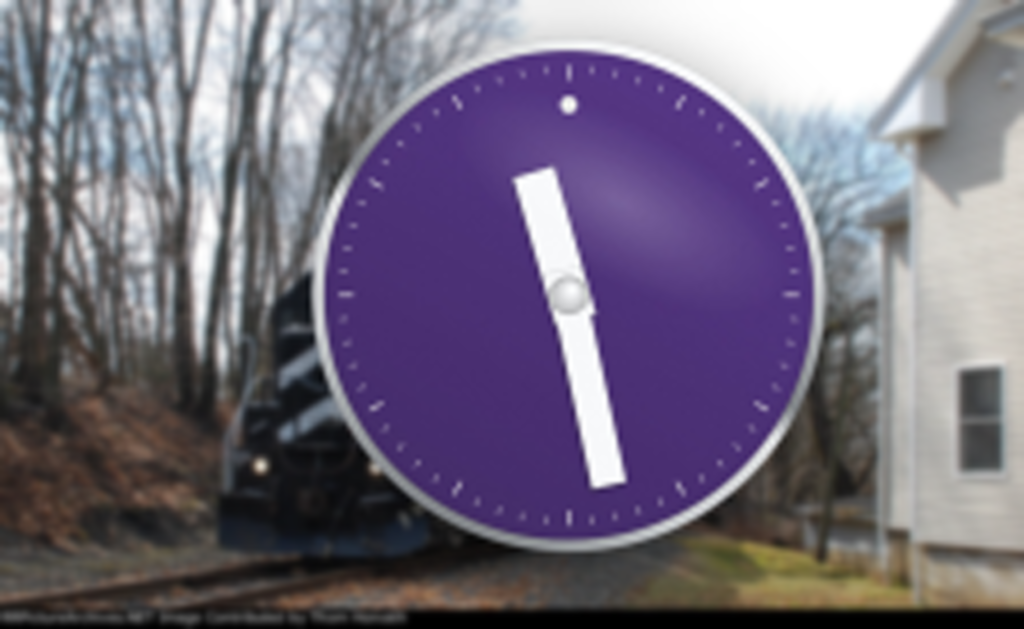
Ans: 11:28
